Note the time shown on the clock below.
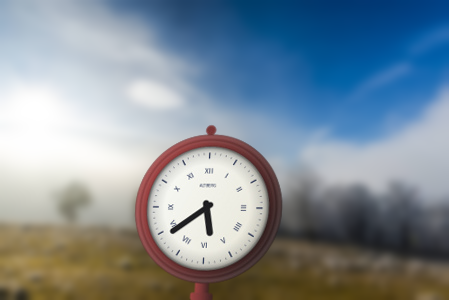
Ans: 5:39
